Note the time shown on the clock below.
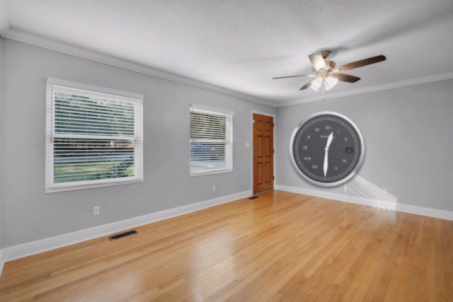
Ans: 12:30
